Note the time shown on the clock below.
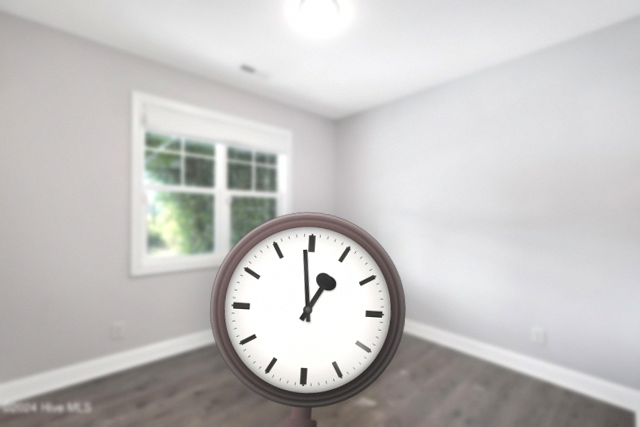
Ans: 12:59
